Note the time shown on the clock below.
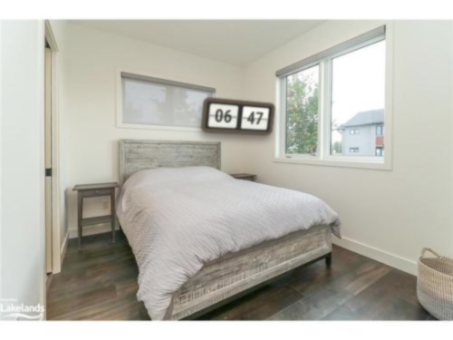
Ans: 6:47
